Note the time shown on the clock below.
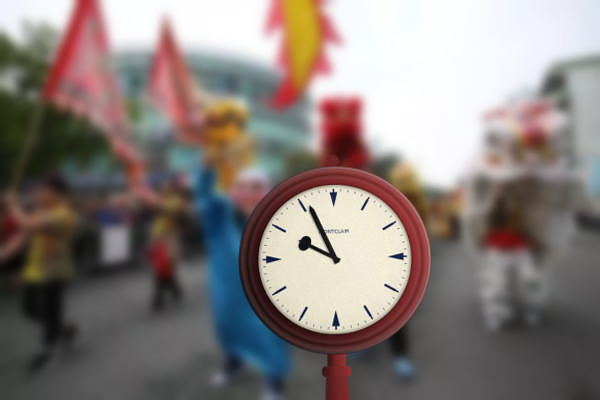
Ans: 9:56
